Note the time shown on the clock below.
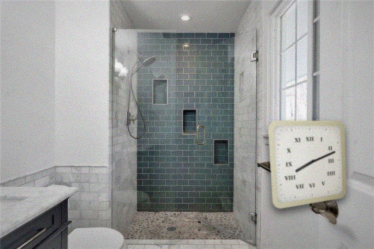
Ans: 8:12
